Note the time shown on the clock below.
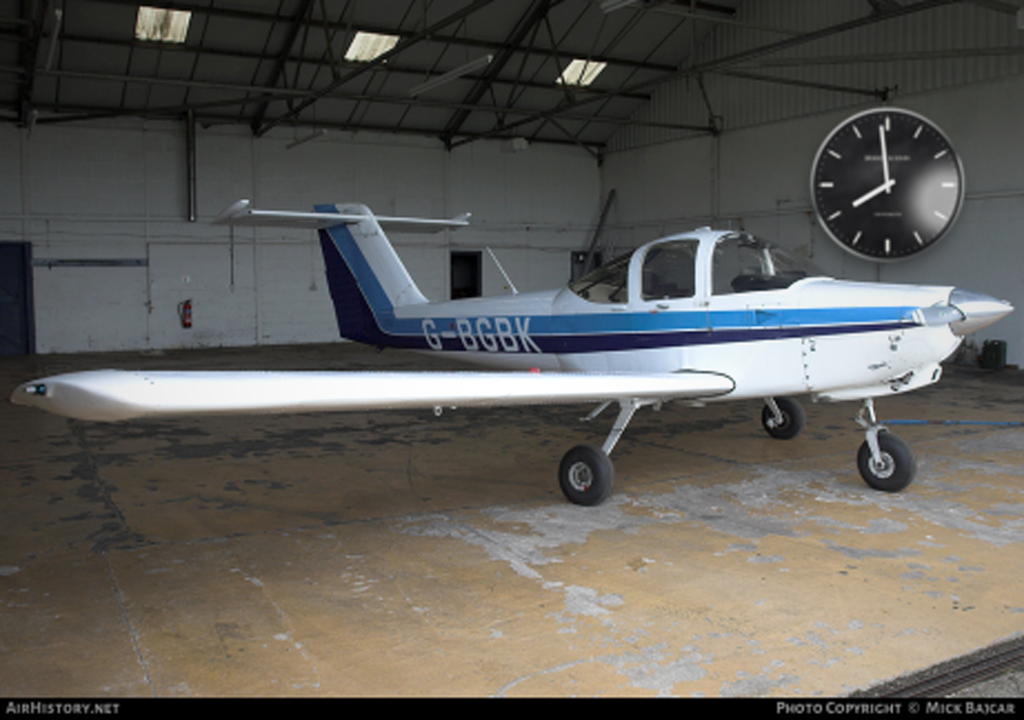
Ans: 7:59
